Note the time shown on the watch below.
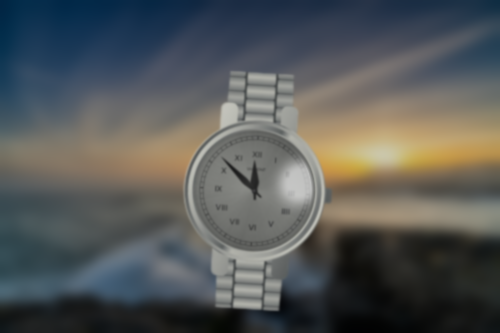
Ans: 11:52
